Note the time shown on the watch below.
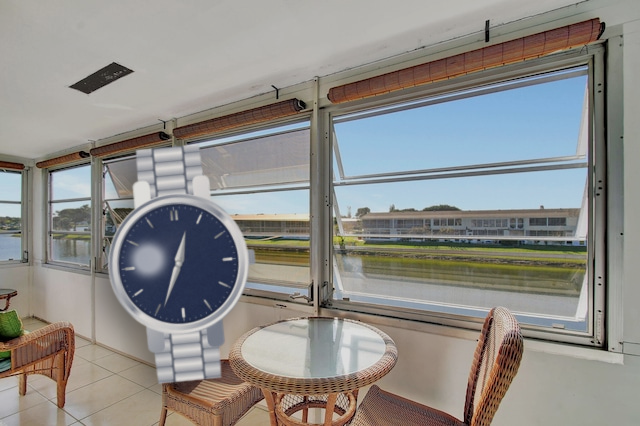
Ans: 12:34
